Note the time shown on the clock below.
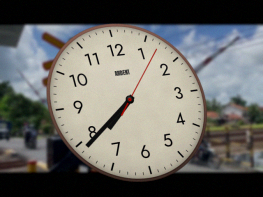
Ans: 7:39:07
